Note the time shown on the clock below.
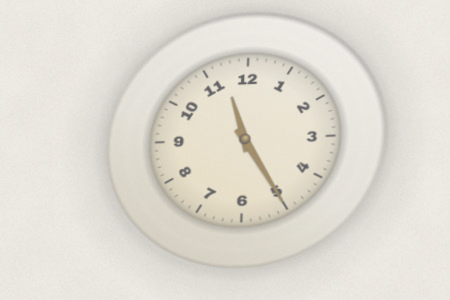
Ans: 11:25
